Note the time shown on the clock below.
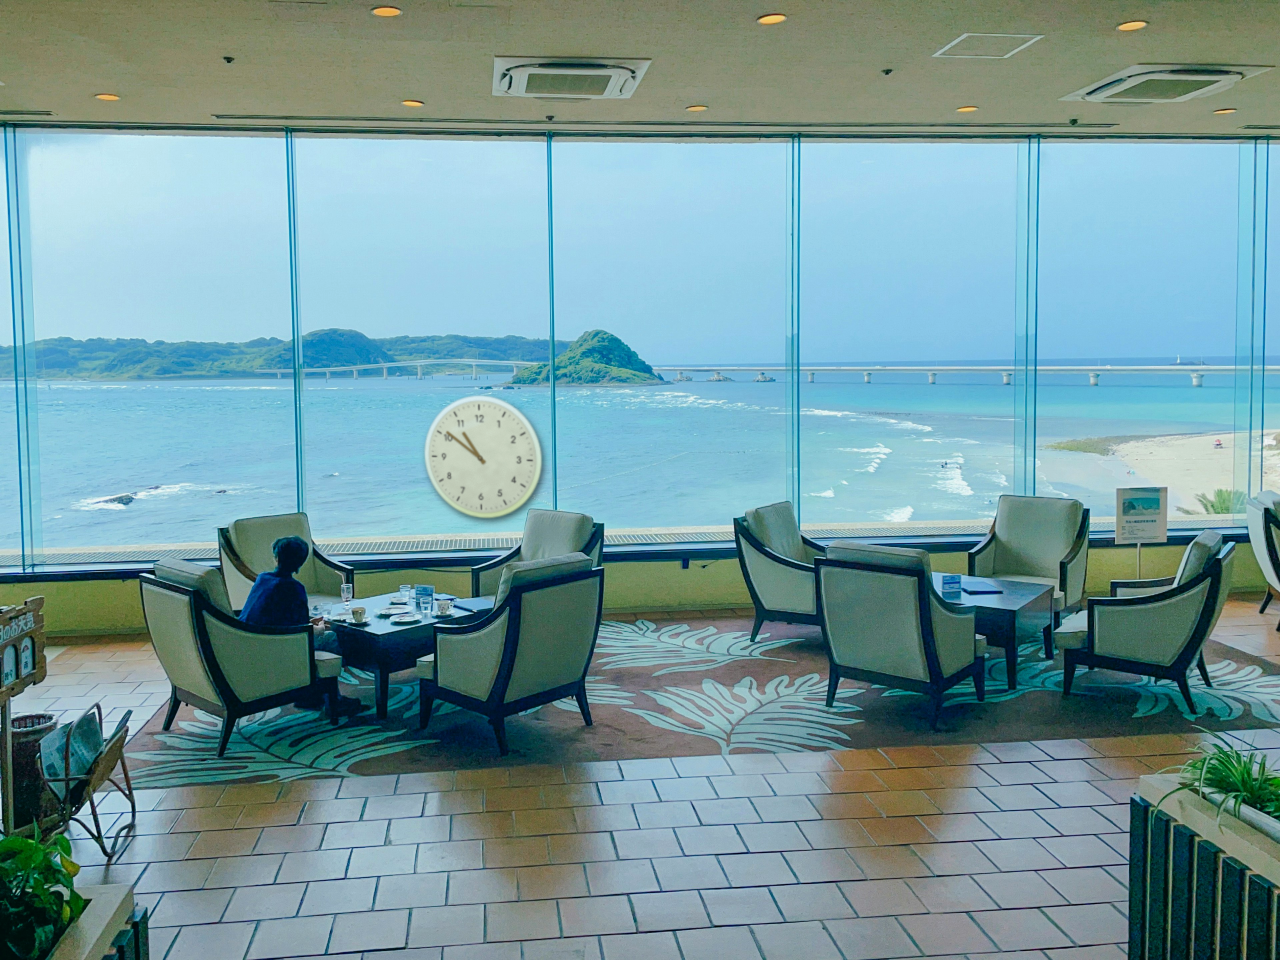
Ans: 10:51
